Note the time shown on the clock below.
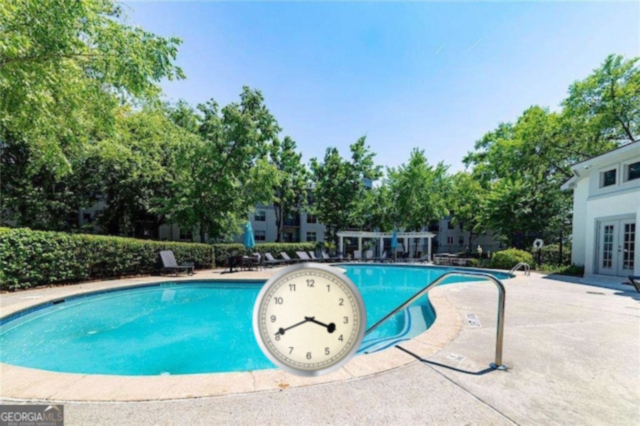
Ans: 3:41
